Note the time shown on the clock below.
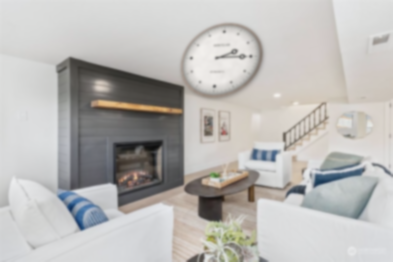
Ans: 2:15
